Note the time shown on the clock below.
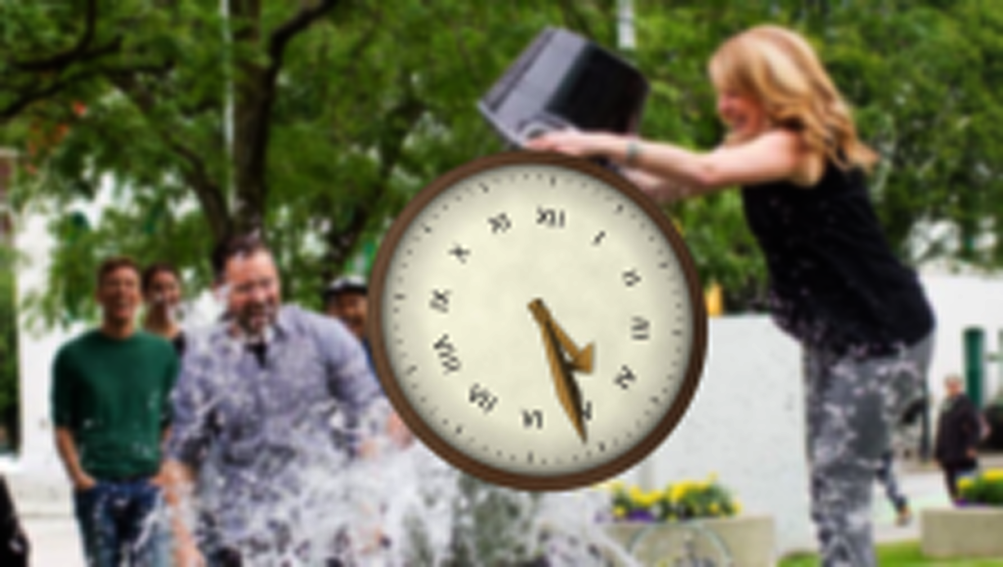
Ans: 4:26
